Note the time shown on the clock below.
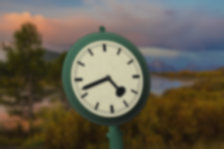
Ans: 4:42
